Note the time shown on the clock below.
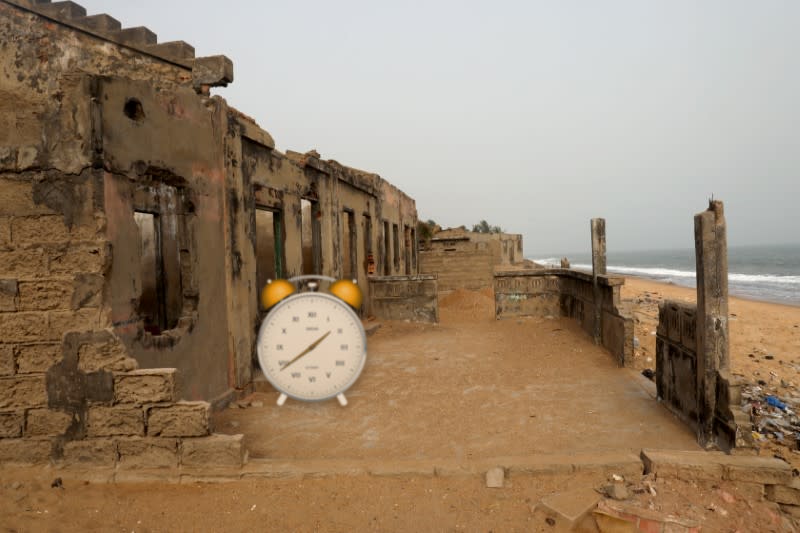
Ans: 1:39
